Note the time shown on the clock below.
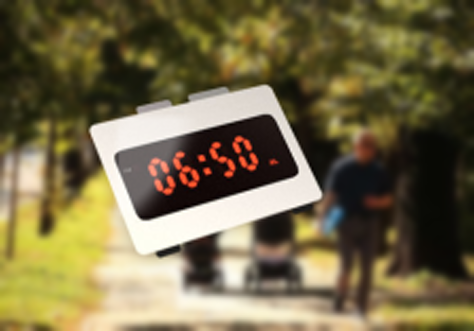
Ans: 6:50
